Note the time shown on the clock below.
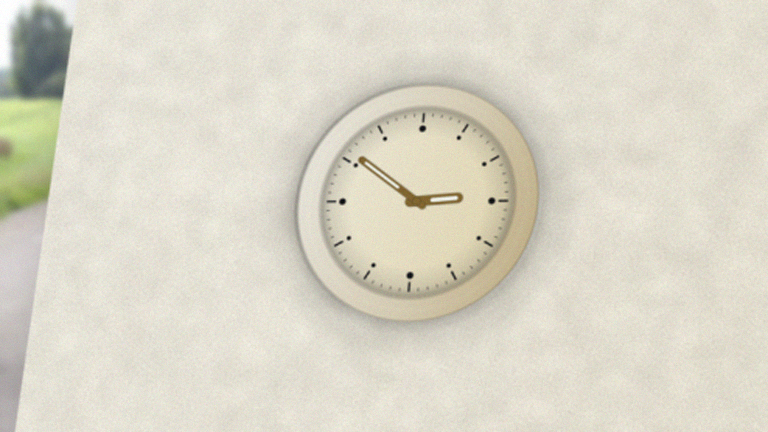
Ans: 2:51
